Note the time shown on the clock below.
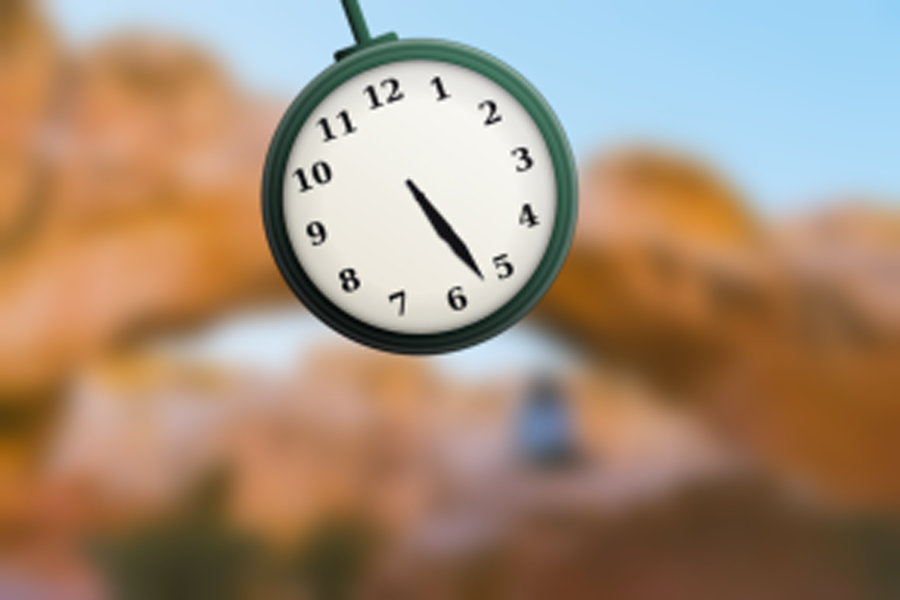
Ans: 5:27
